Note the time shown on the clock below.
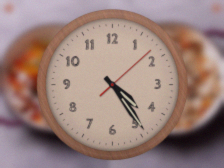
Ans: 4:24:08
